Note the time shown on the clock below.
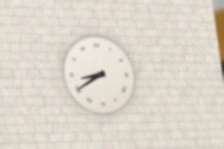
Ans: 8:40
